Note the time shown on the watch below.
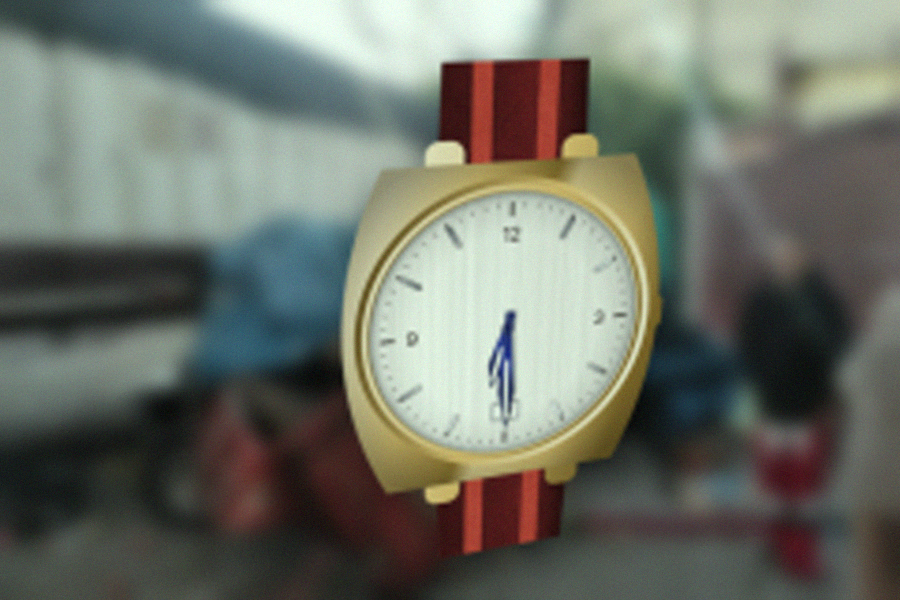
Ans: 6:30
